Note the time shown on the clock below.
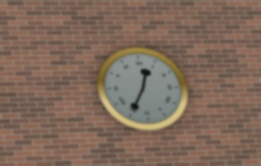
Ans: 12:35
